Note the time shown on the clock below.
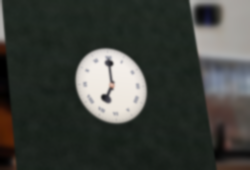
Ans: 7:00
